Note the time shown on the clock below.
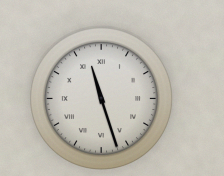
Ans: 11:27
